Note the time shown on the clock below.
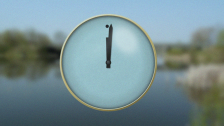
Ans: 12:01
